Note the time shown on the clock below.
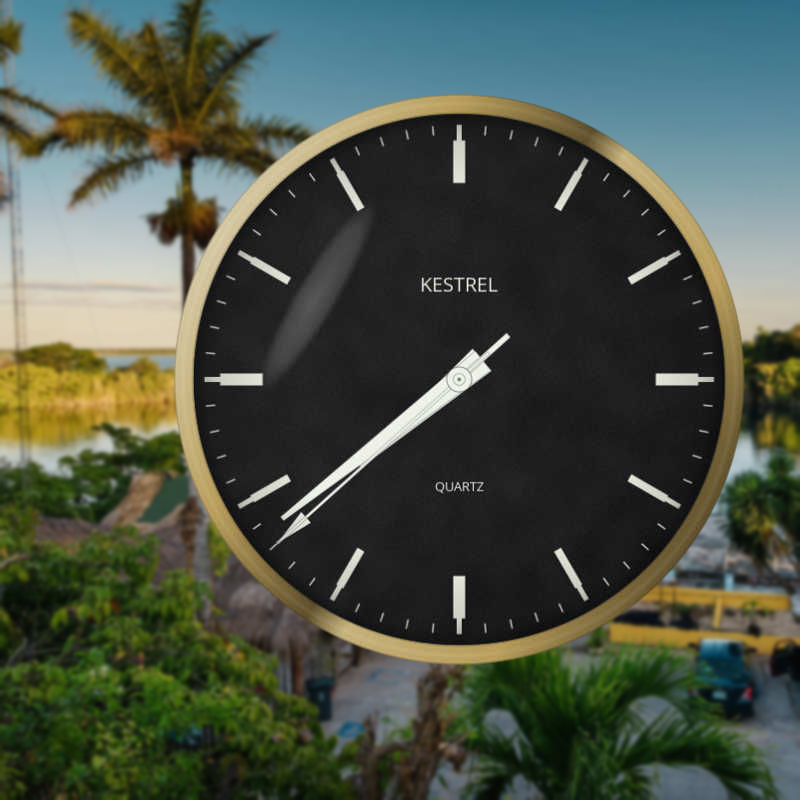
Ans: 7:38:38
